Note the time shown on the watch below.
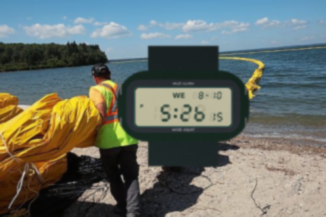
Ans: 5:26
